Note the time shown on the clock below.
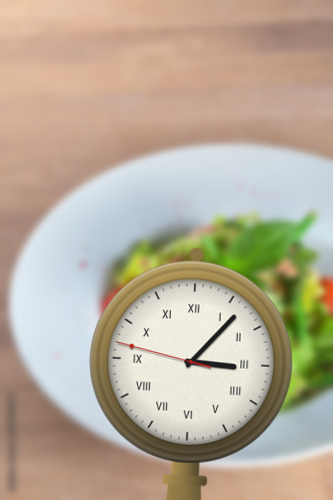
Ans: 3:06:47
